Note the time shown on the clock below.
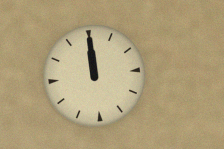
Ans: 12:00
